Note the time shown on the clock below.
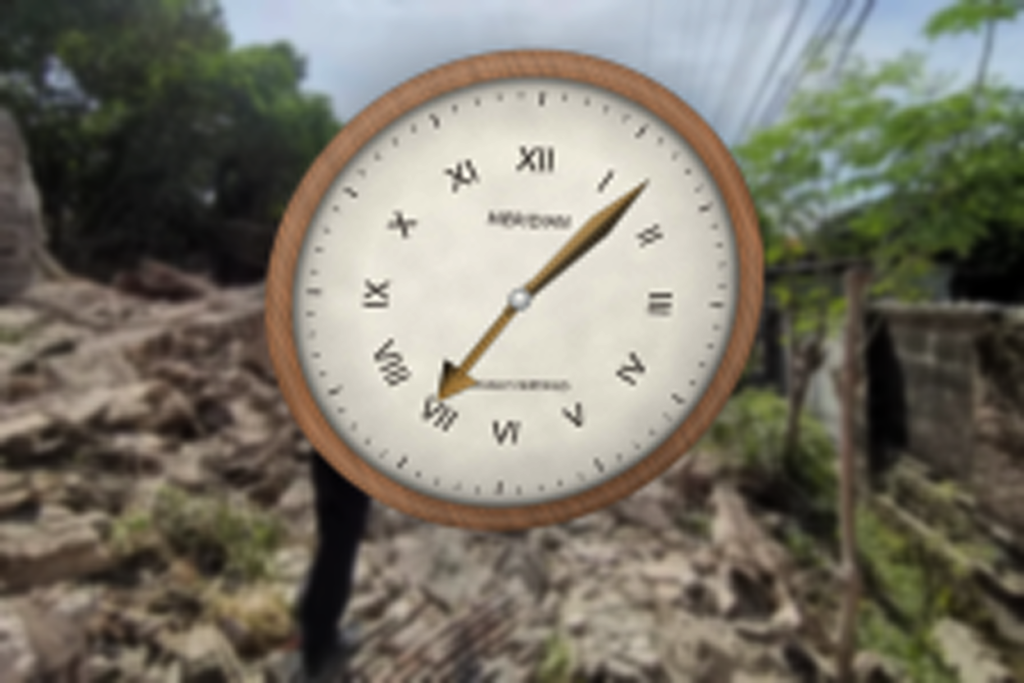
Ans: 7:07
